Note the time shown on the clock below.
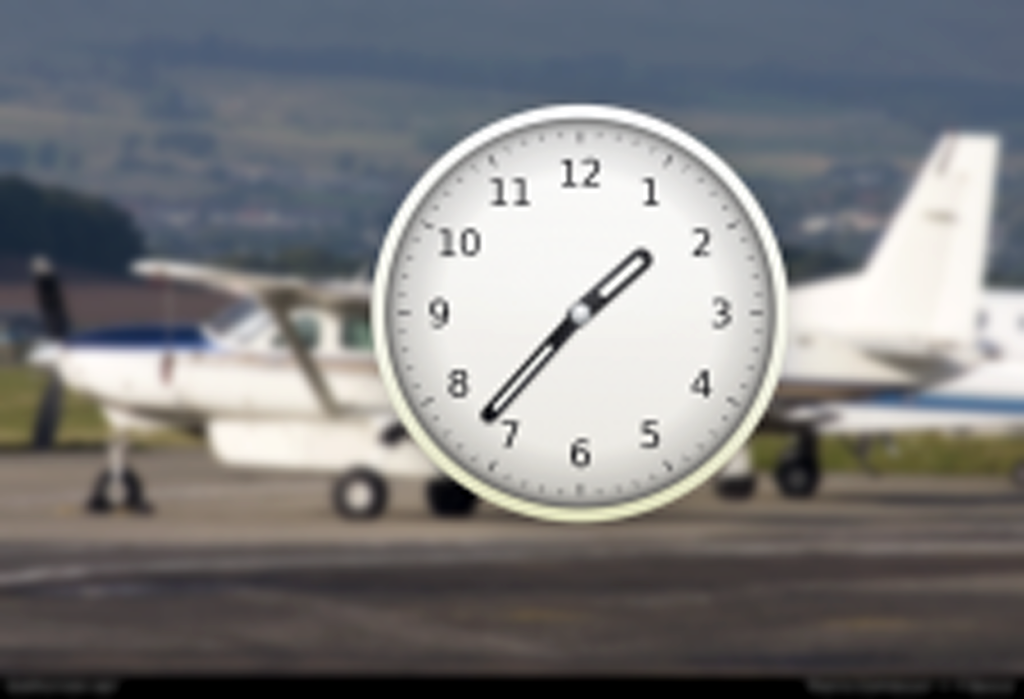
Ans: 1:37
